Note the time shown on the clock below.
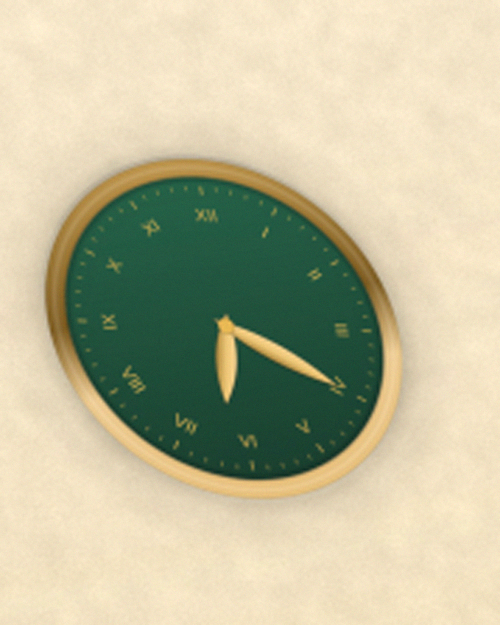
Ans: 6:20
